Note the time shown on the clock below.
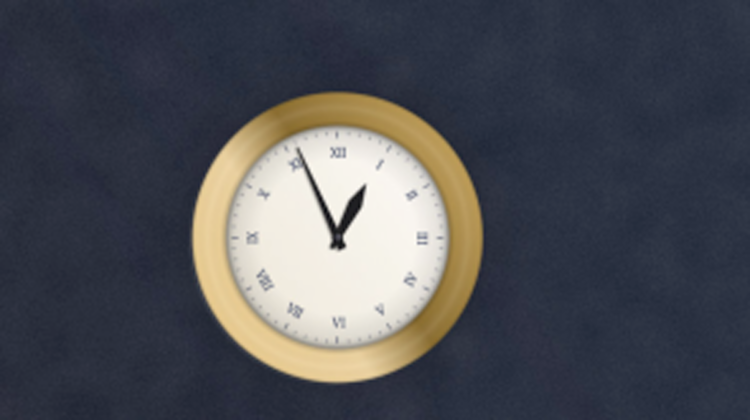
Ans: 12:56
